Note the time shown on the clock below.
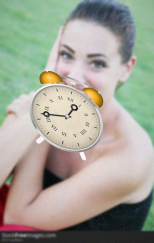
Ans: 12:42
